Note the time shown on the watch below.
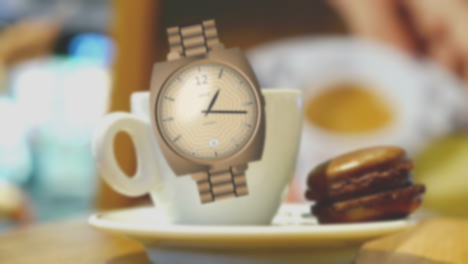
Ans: 1:17
